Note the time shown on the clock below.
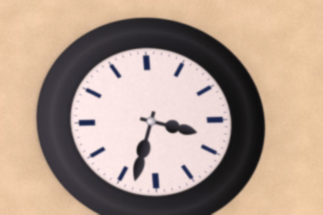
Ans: 3:33
